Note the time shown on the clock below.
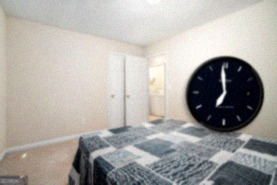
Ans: 6:59
